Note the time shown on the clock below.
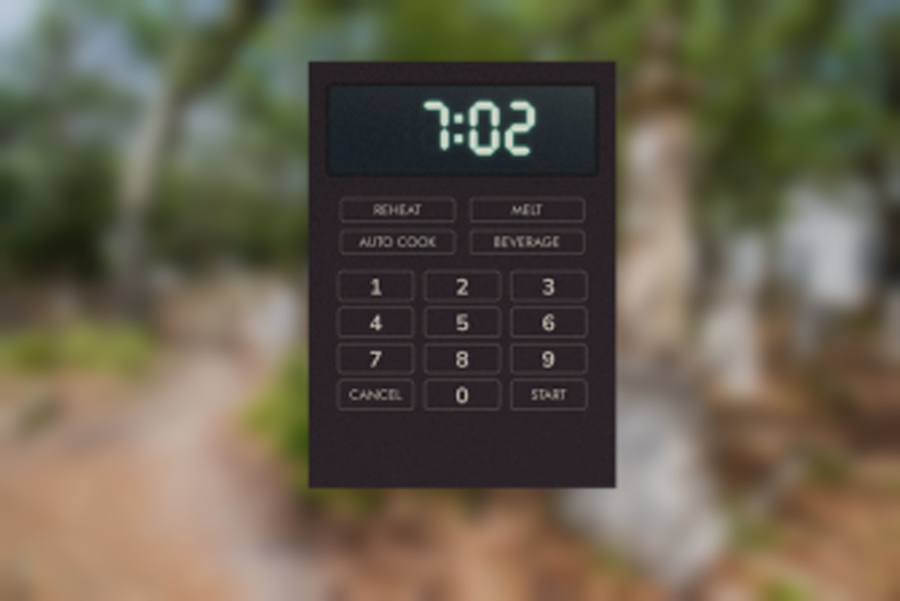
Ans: 7:02
